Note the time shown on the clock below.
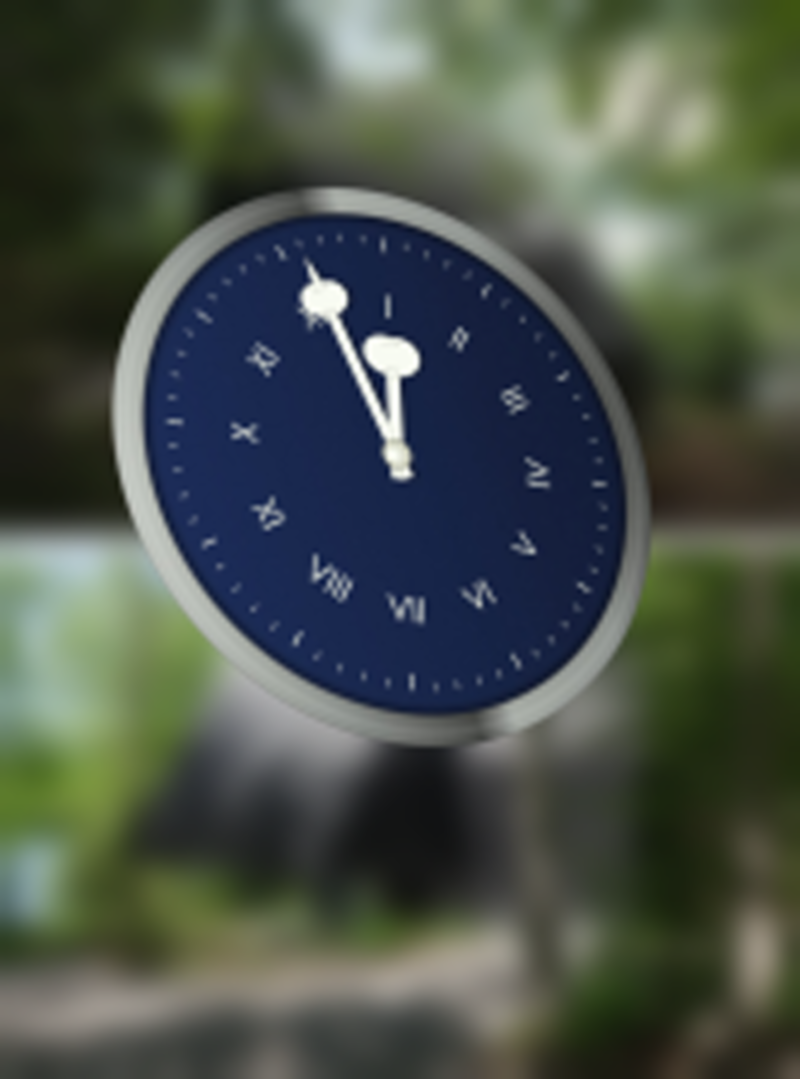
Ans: 1:01
